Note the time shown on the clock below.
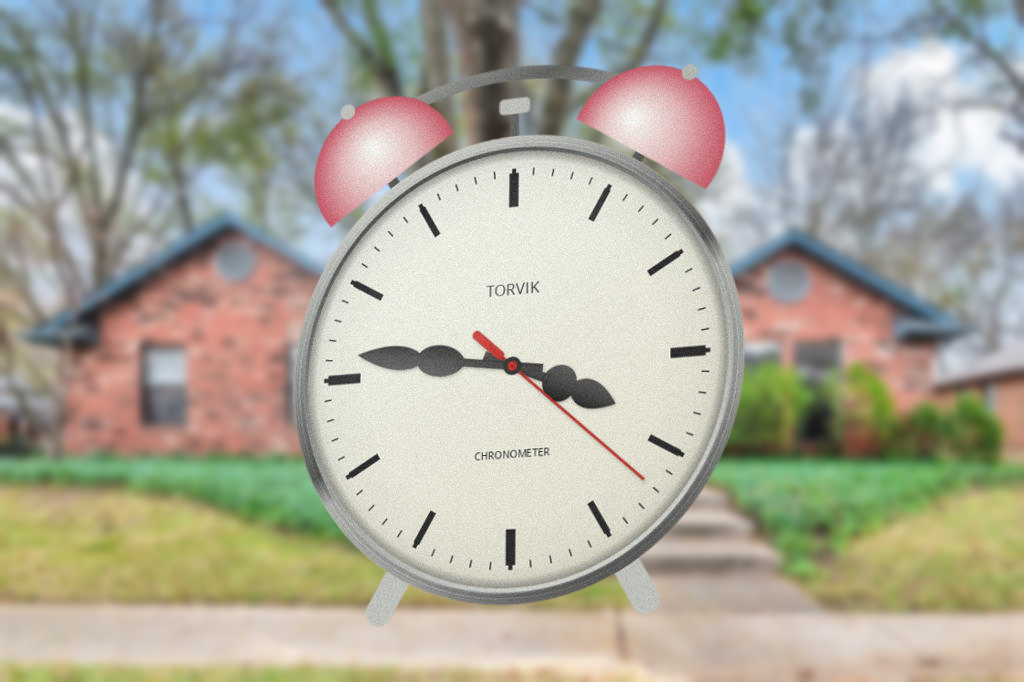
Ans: 3:46:22
